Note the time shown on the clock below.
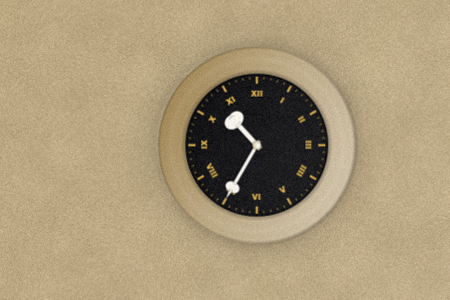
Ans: 10:35
